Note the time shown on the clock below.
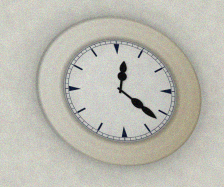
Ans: 12:22
